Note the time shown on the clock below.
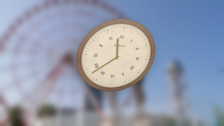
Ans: 11:38
